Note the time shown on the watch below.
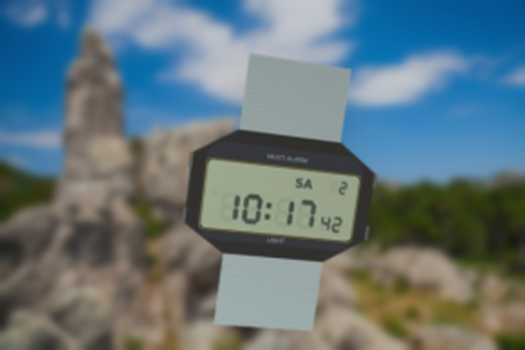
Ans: 10:17:42
